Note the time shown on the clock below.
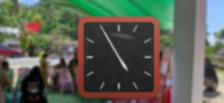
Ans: 4:55
